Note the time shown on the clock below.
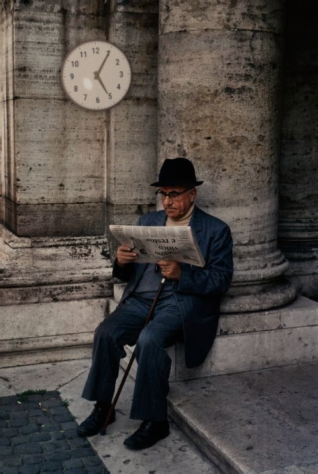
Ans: 5:05
